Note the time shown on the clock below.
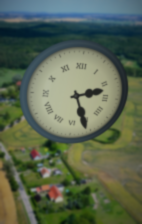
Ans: 2:26
